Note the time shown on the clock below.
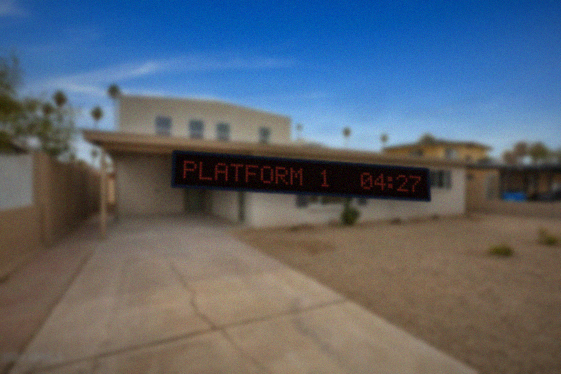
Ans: 4:27
